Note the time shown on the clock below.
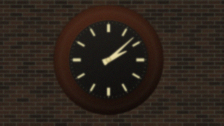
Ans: 2:08
